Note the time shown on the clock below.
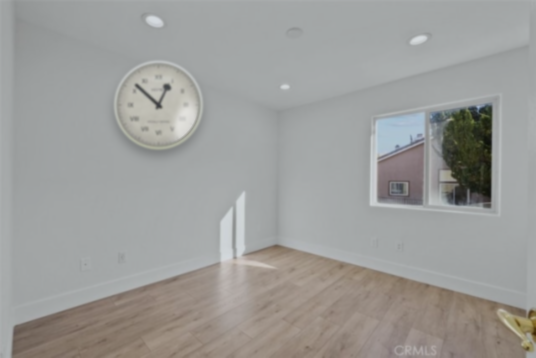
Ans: 12:52
